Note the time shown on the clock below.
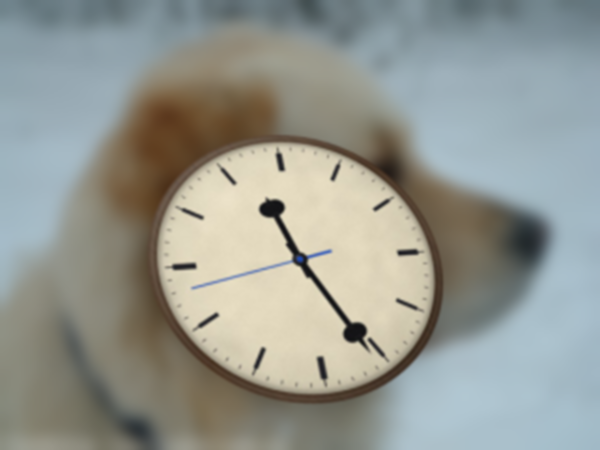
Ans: 11:25:43
